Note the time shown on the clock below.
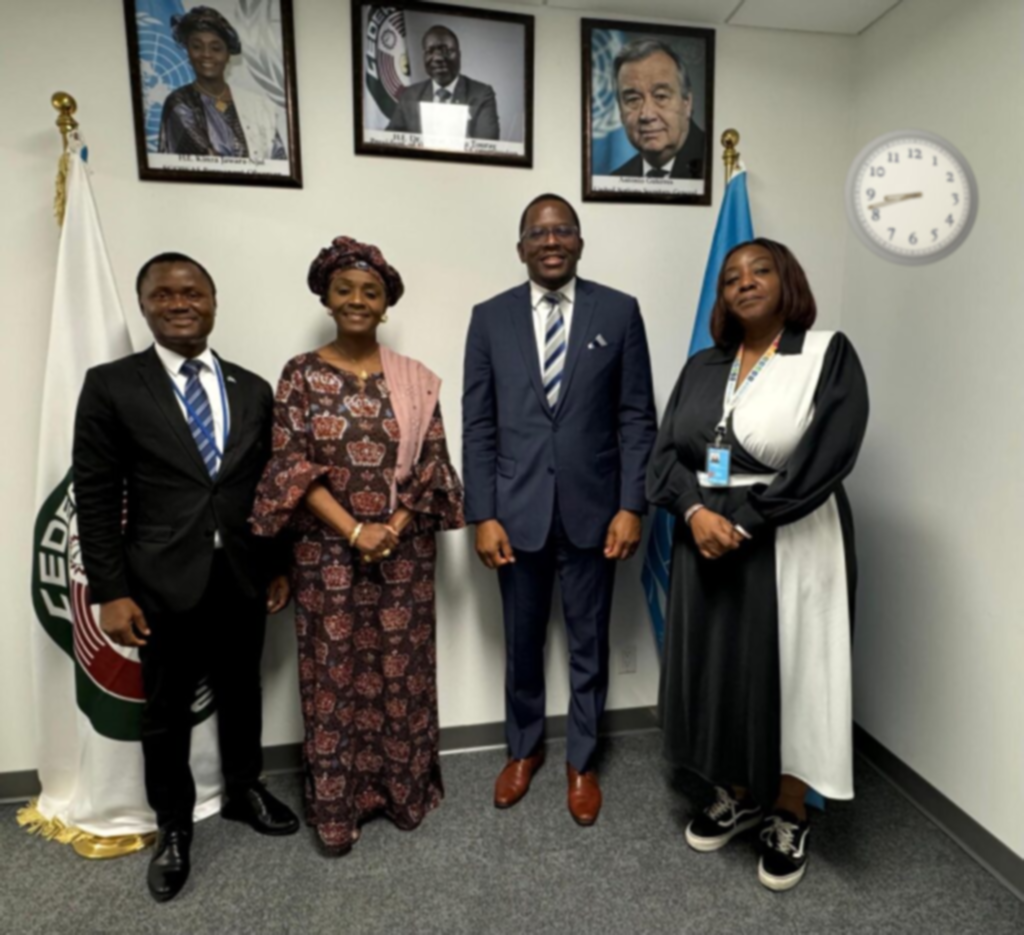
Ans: 8:42
